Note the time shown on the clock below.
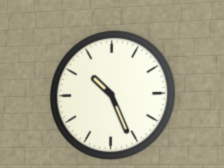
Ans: 10:26
